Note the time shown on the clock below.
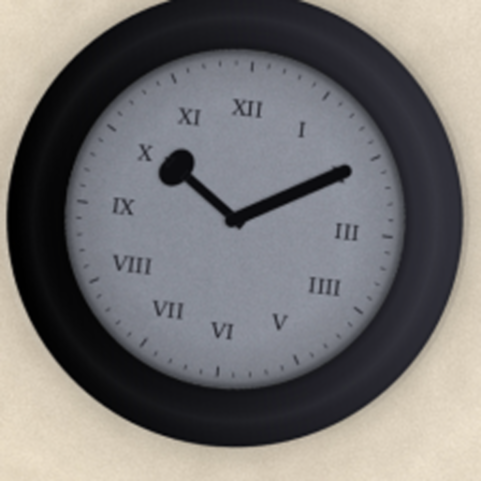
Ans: 10:10
